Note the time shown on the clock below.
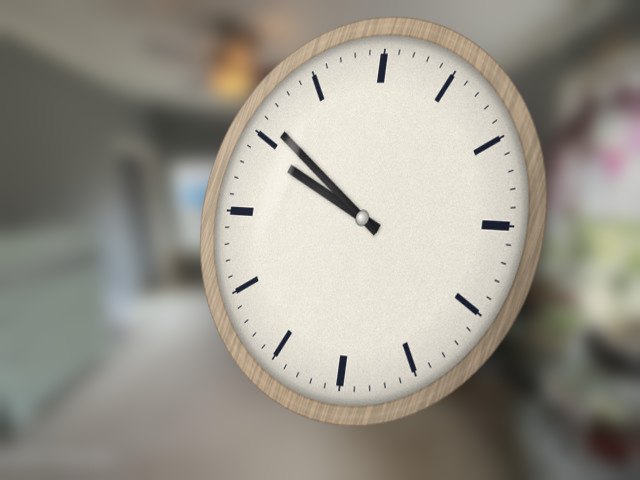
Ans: 9:51
